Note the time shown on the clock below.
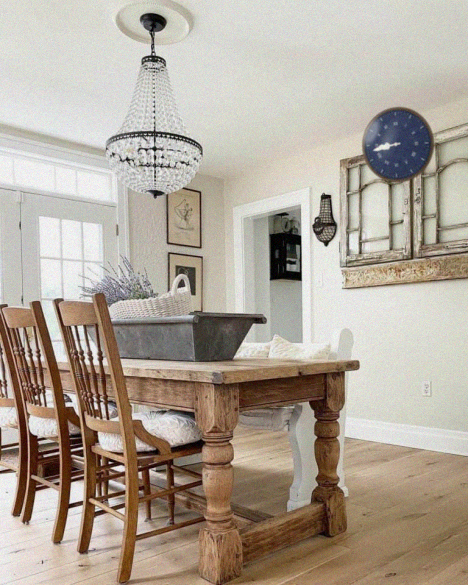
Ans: 8:43
